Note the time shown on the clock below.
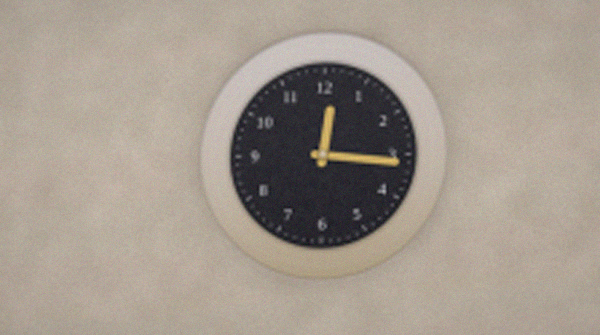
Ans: 12:16
